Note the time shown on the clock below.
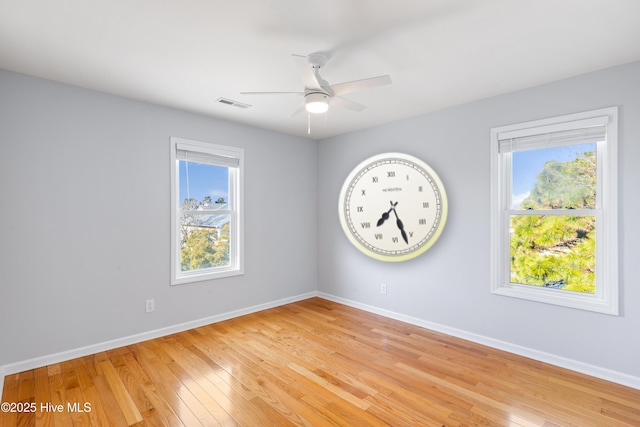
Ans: 7:27
